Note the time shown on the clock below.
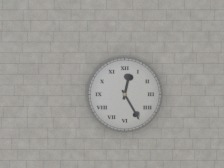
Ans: 12:25
